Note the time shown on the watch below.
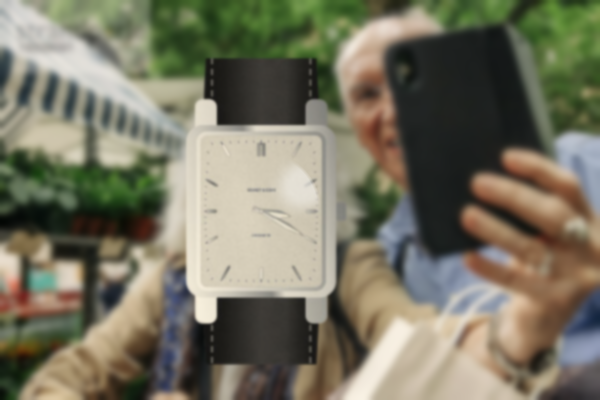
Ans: 3:20
